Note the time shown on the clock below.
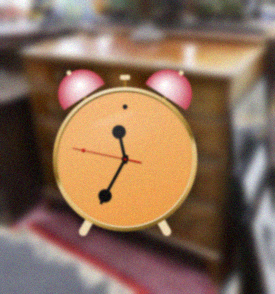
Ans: 11:34:47
